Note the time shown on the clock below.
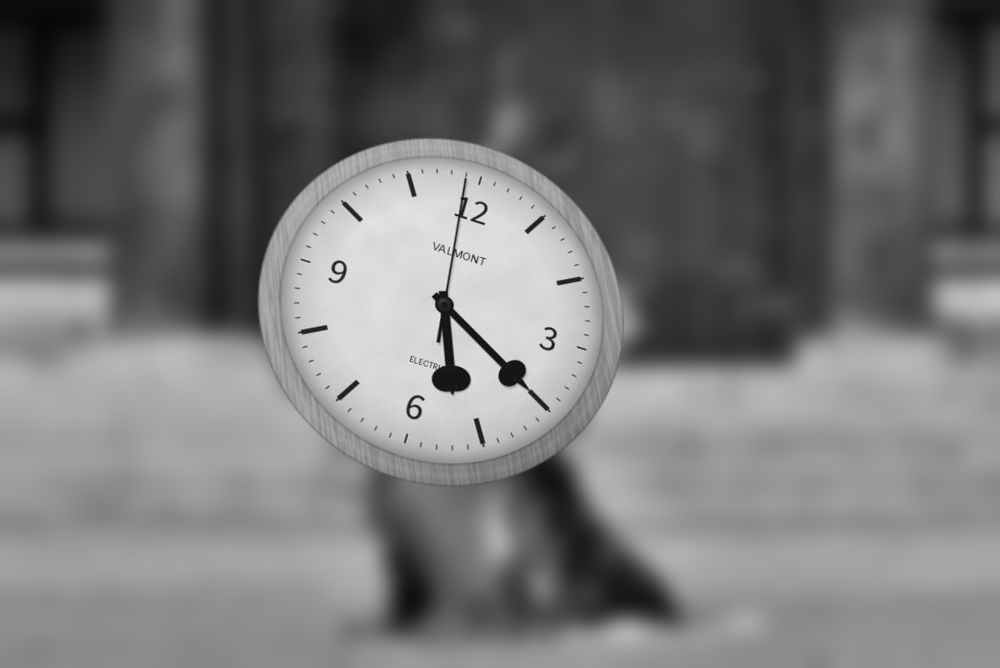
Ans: 5:19:59
